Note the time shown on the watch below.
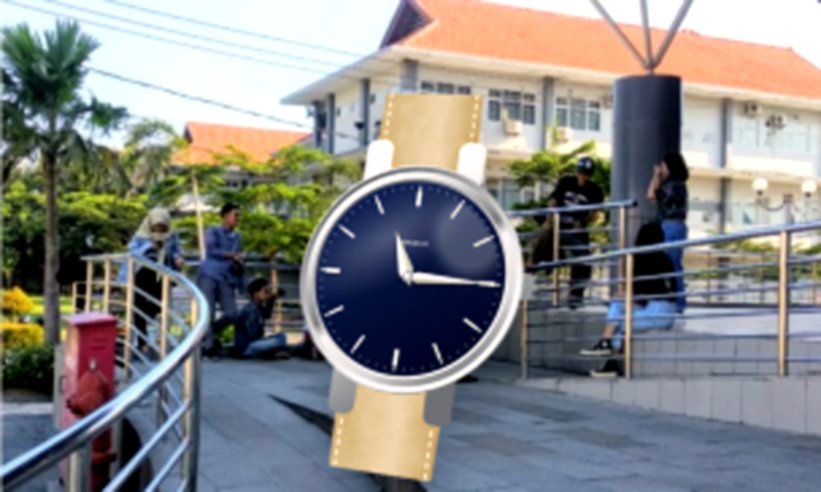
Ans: 11:15
